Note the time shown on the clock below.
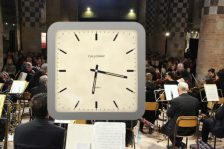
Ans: 6:17
